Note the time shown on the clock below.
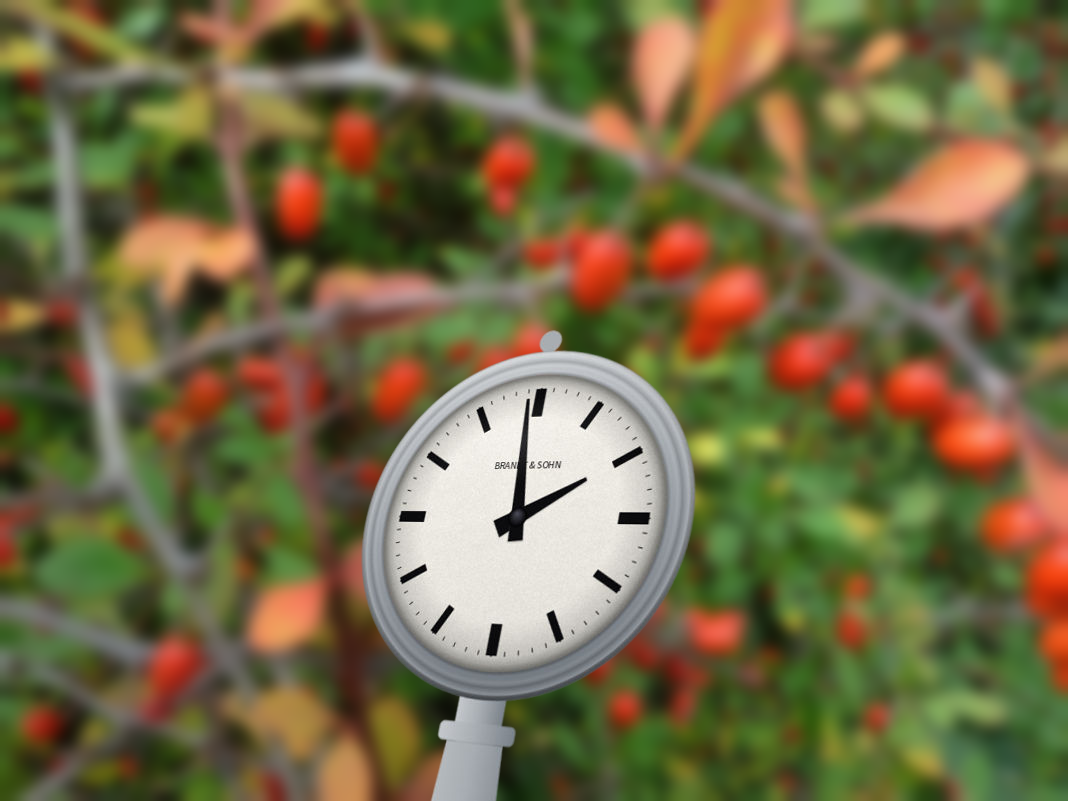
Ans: 1:59
